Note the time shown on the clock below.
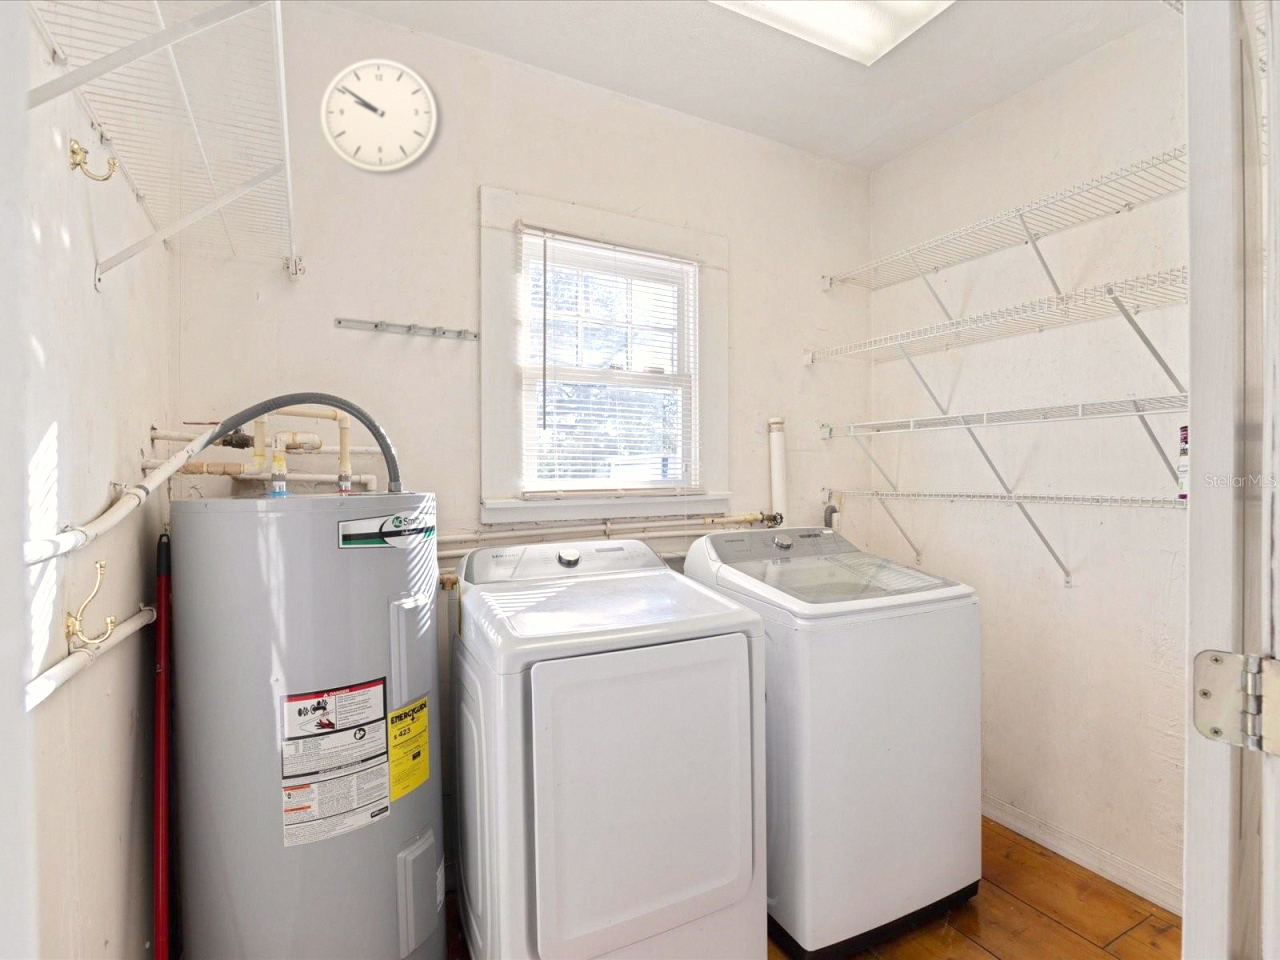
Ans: 9:51
